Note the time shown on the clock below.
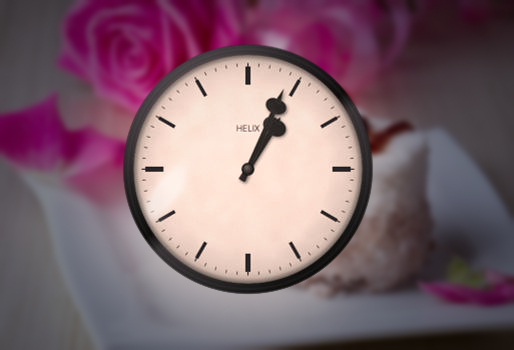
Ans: 1:04
